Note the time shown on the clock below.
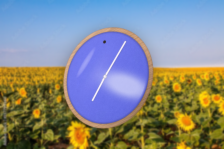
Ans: 7:06
